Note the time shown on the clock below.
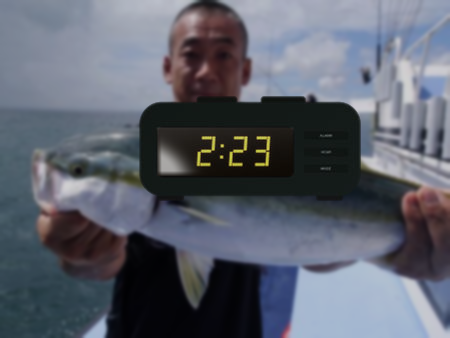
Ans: 2:23
